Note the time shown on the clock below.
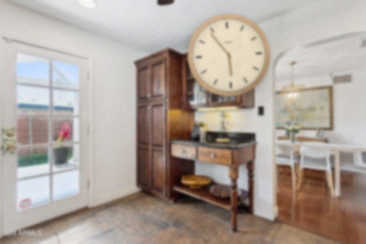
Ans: 5:54
